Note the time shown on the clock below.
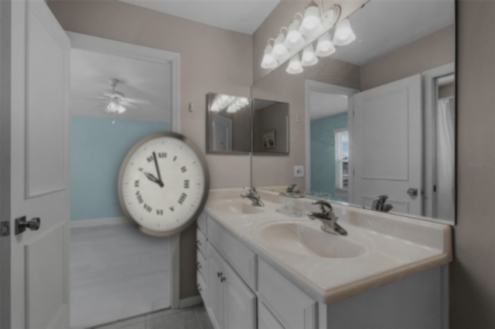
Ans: 9:57
